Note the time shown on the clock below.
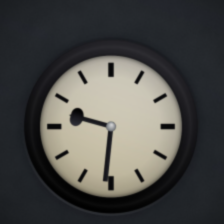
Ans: 9:31
